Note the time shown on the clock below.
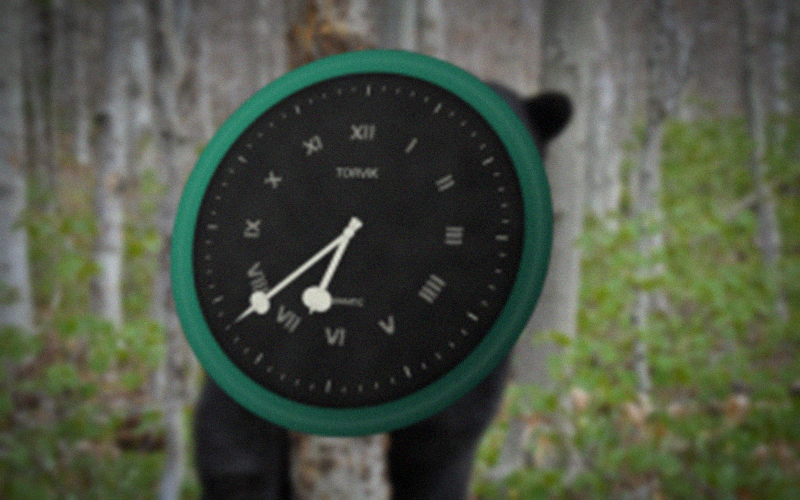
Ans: 6:38
